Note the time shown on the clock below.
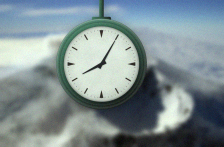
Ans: 8:05
